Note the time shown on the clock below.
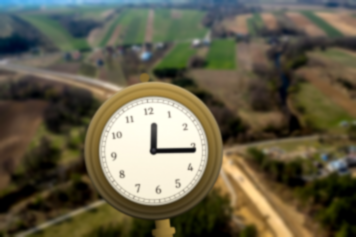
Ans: 12:16
